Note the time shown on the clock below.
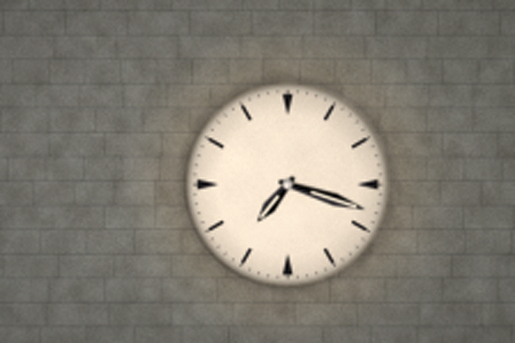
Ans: 7:18
